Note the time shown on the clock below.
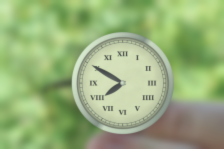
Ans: 7:50
